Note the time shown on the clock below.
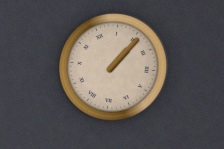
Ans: 2:11
